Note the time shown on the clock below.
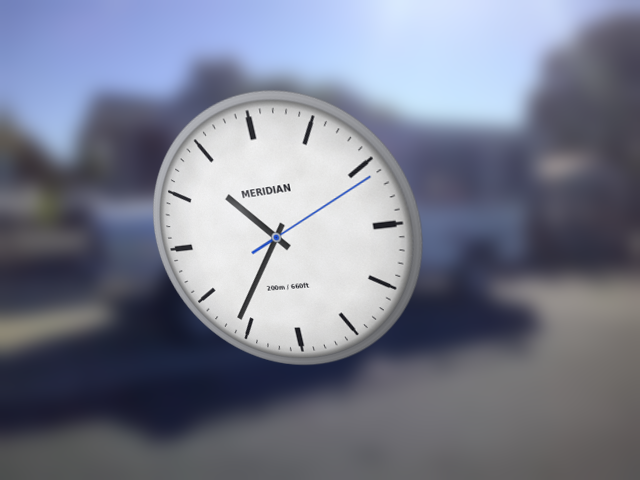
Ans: 10:36:11
